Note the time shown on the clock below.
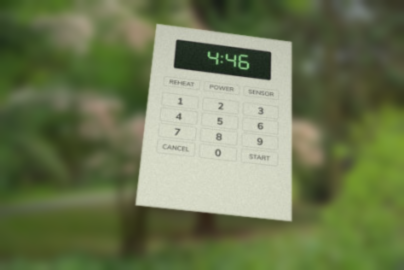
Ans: 4:46
